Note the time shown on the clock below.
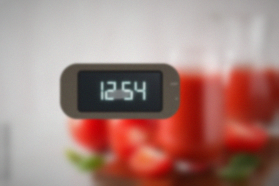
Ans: 12:54
